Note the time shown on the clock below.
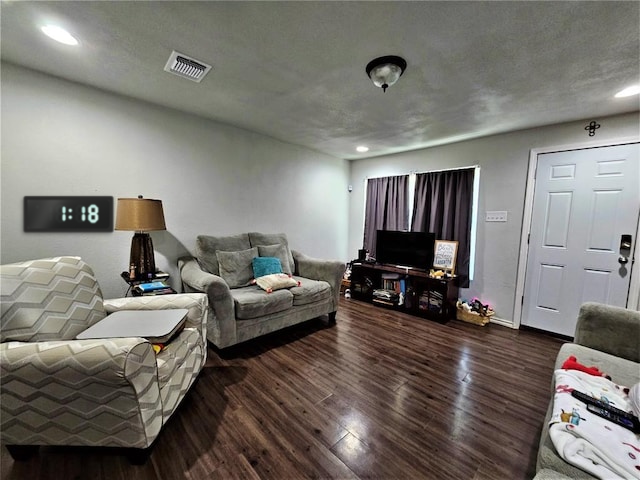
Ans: 1:18
